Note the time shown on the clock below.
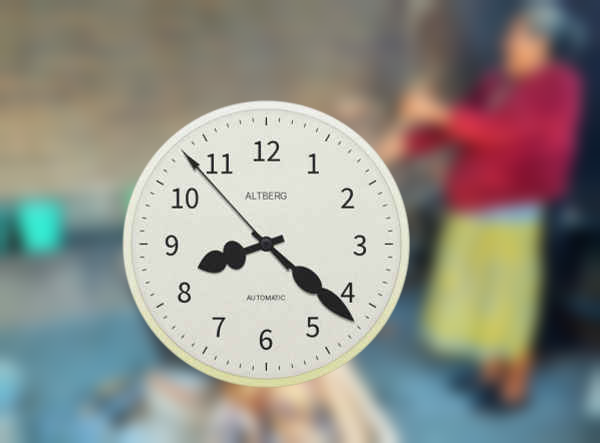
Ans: 8:21:53
